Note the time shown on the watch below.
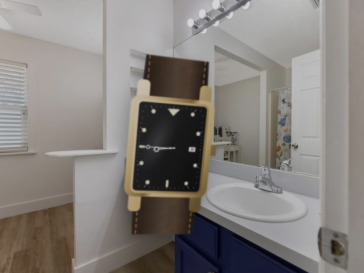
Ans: 8:45
